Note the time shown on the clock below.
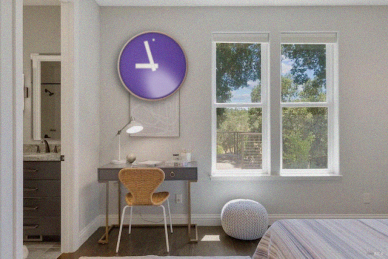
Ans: 8:57
